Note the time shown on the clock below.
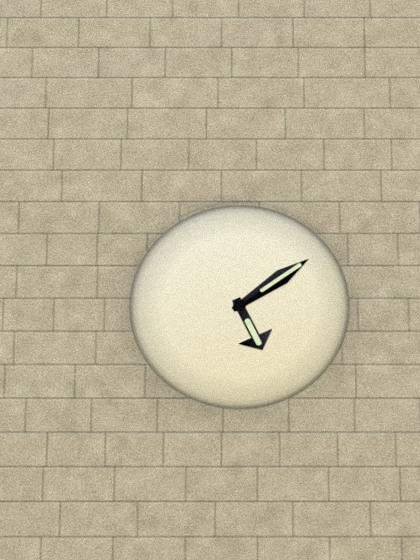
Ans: 5:09
